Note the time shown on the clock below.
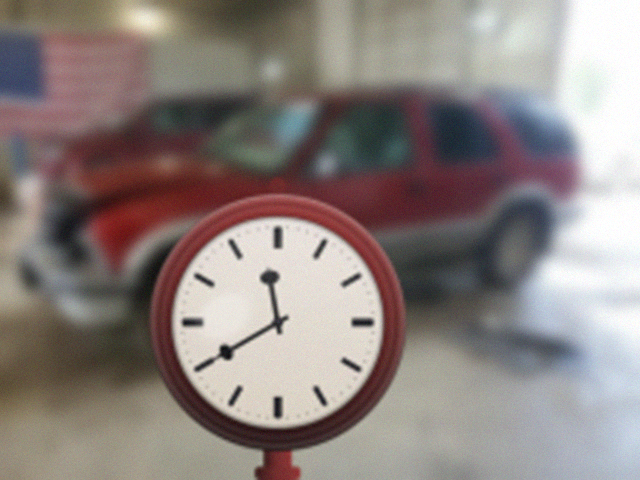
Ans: 11:40
